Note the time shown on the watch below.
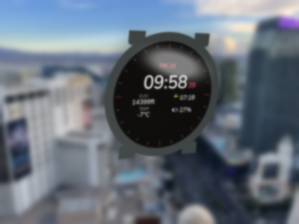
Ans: 9:58
